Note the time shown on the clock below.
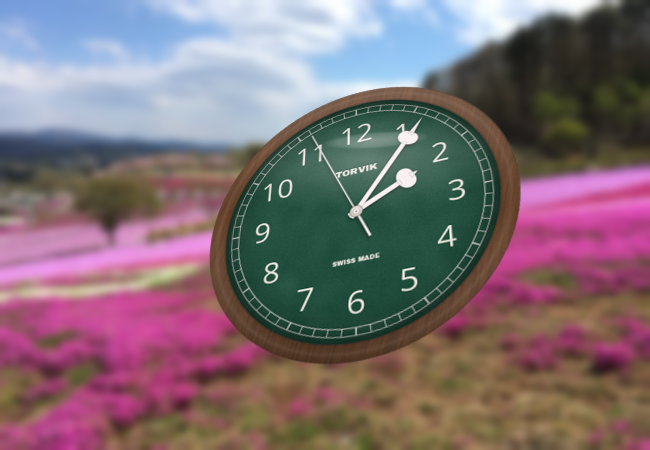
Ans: 2:05:56
